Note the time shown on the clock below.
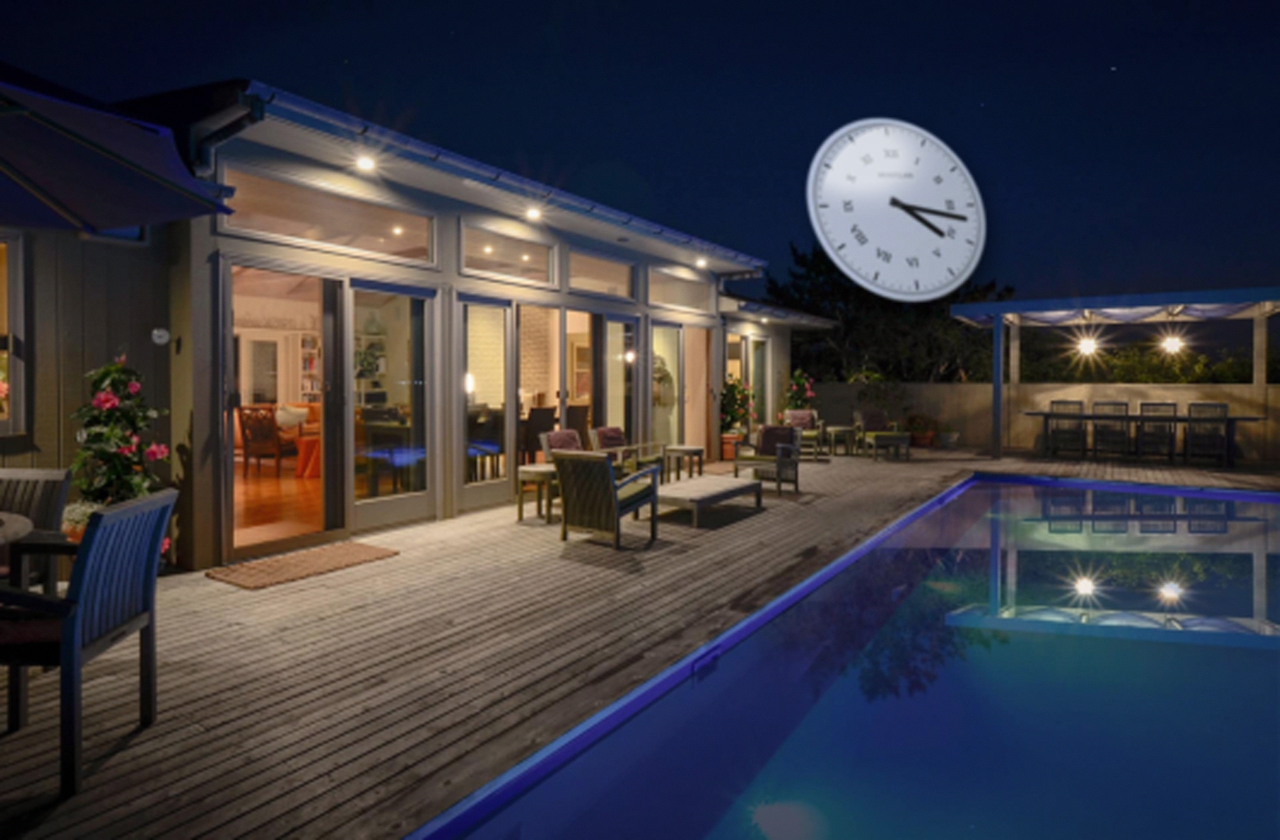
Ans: 4:17
